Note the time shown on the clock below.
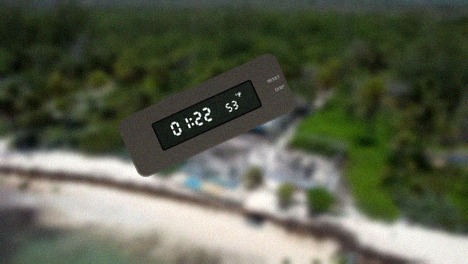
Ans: 1:22
